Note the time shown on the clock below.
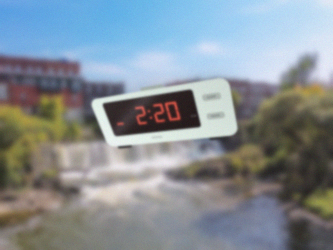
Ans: 2:20
